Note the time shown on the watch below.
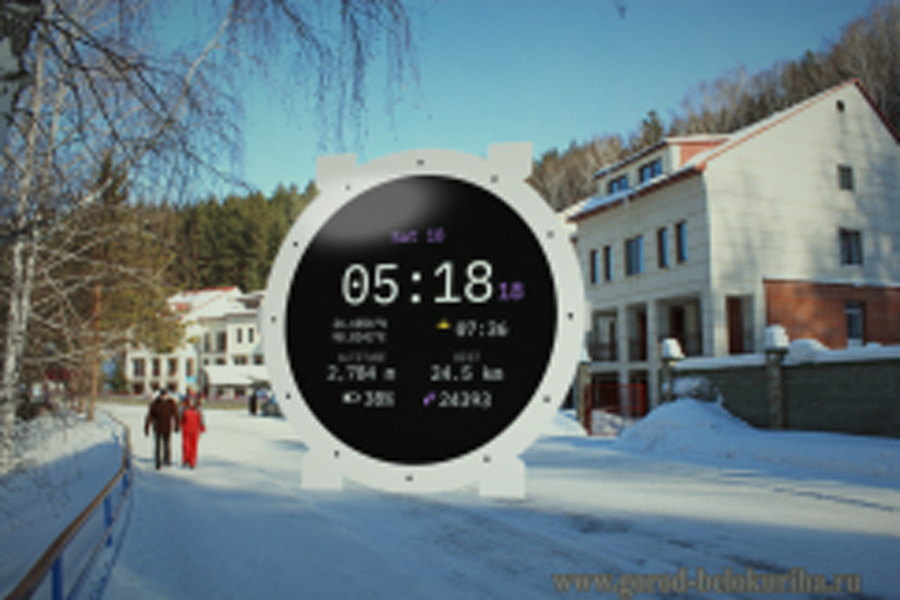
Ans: 5:18
